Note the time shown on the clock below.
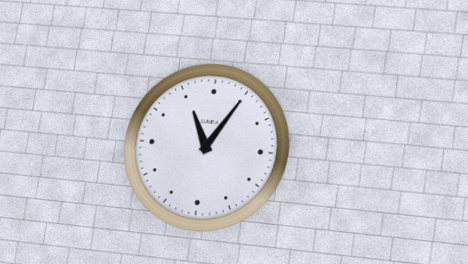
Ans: 11:05
